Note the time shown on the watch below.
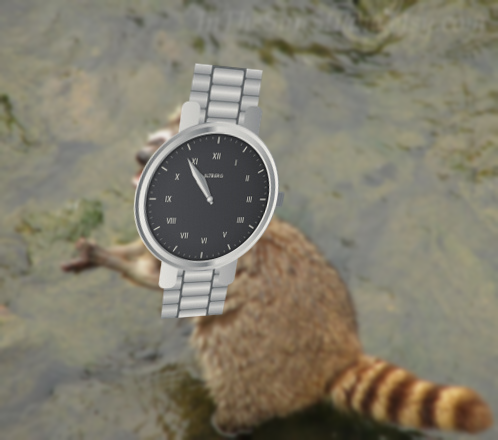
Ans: 10:54
